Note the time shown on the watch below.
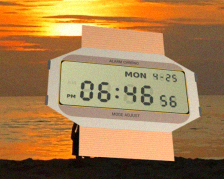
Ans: 6:46:56
